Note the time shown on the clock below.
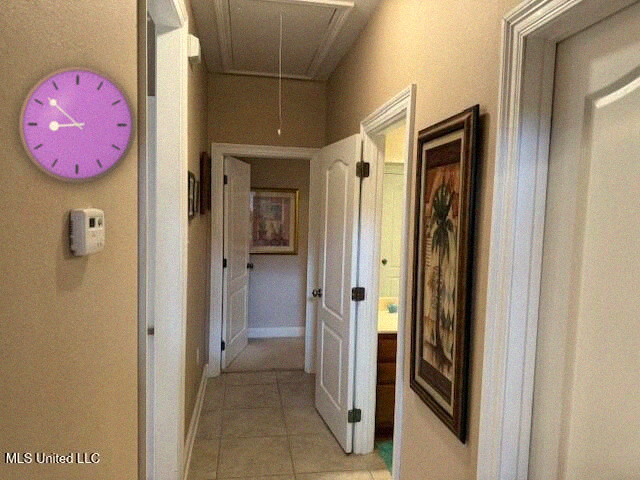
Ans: 8:52
